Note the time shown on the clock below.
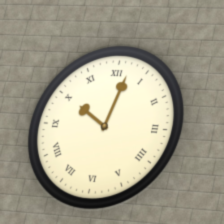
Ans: 10:02
